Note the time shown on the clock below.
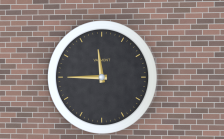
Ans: 11:45
